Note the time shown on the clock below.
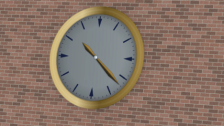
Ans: 10:22
